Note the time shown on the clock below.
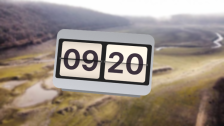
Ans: 9:20
